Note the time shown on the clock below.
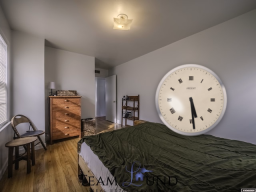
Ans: 5:29
